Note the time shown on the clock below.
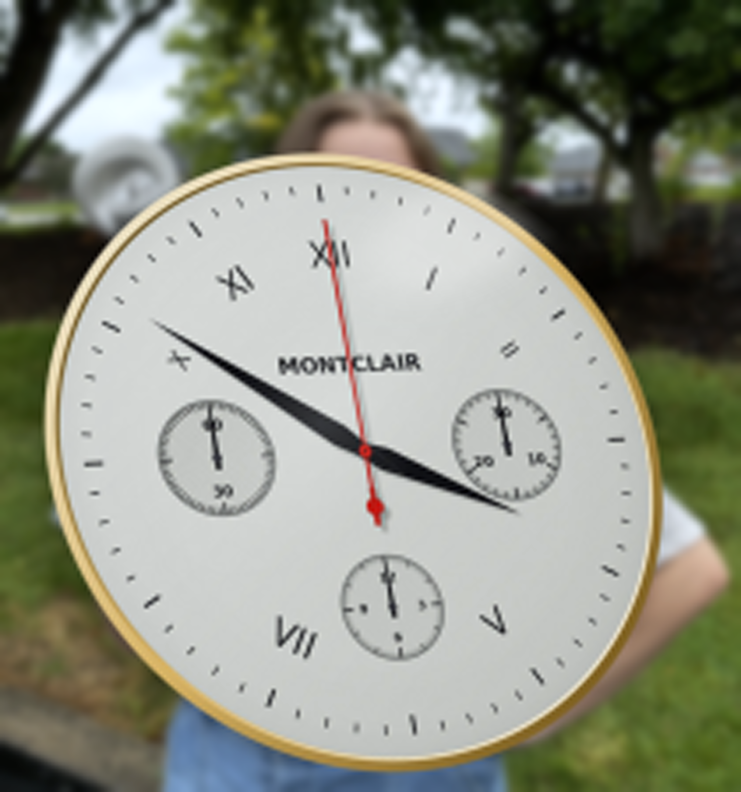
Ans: 3:51
